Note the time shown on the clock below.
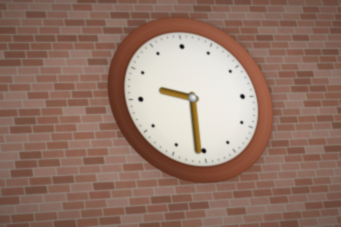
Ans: 9:31
